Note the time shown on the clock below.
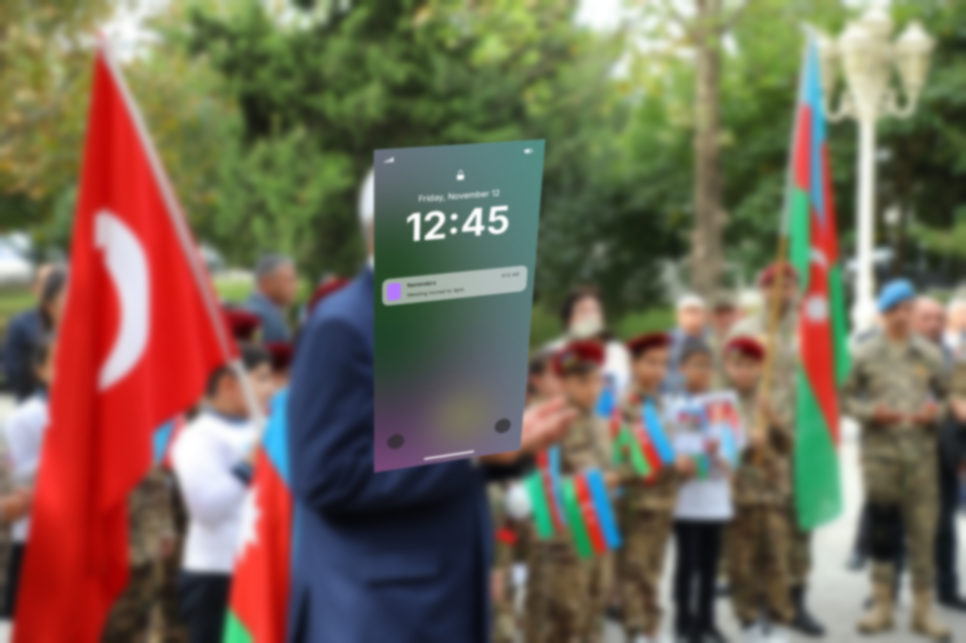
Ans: 12:45
